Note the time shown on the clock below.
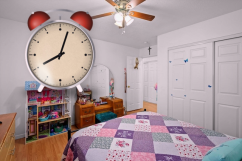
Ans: 8:03
